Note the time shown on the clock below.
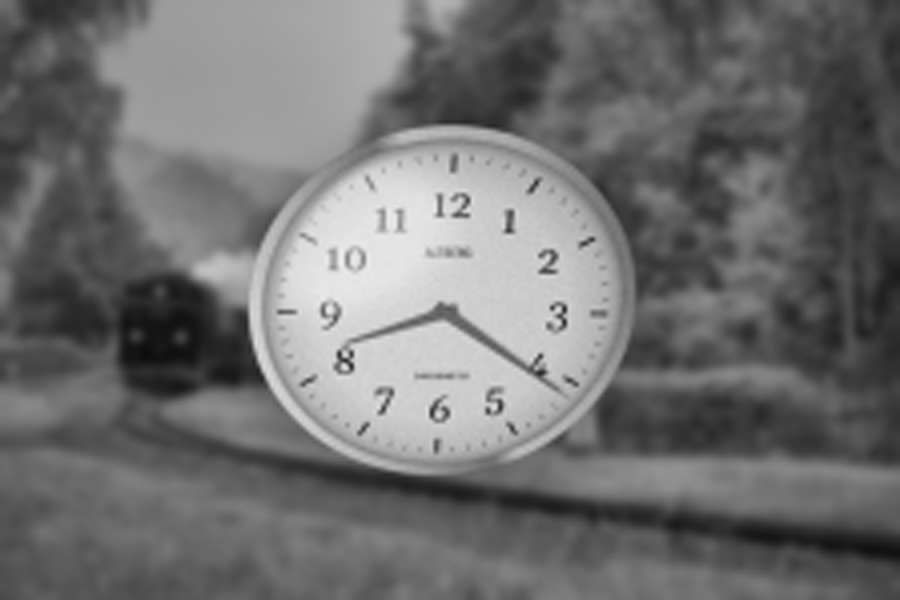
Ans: 8:21
